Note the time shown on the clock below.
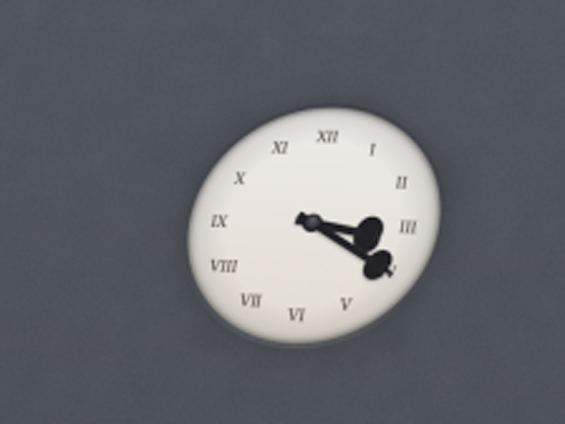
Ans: 3:20
